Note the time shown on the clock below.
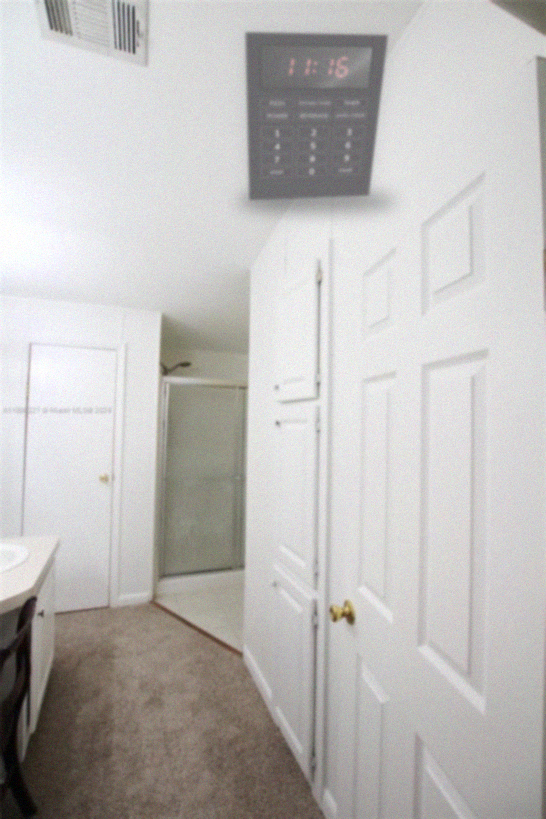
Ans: 11:16
